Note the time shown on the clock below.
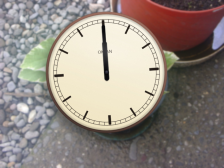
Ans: 12:00
